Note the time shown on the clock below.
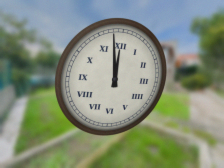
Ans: 11:58
